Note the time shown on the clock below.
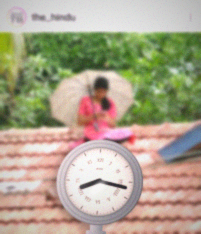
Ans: 8:17
